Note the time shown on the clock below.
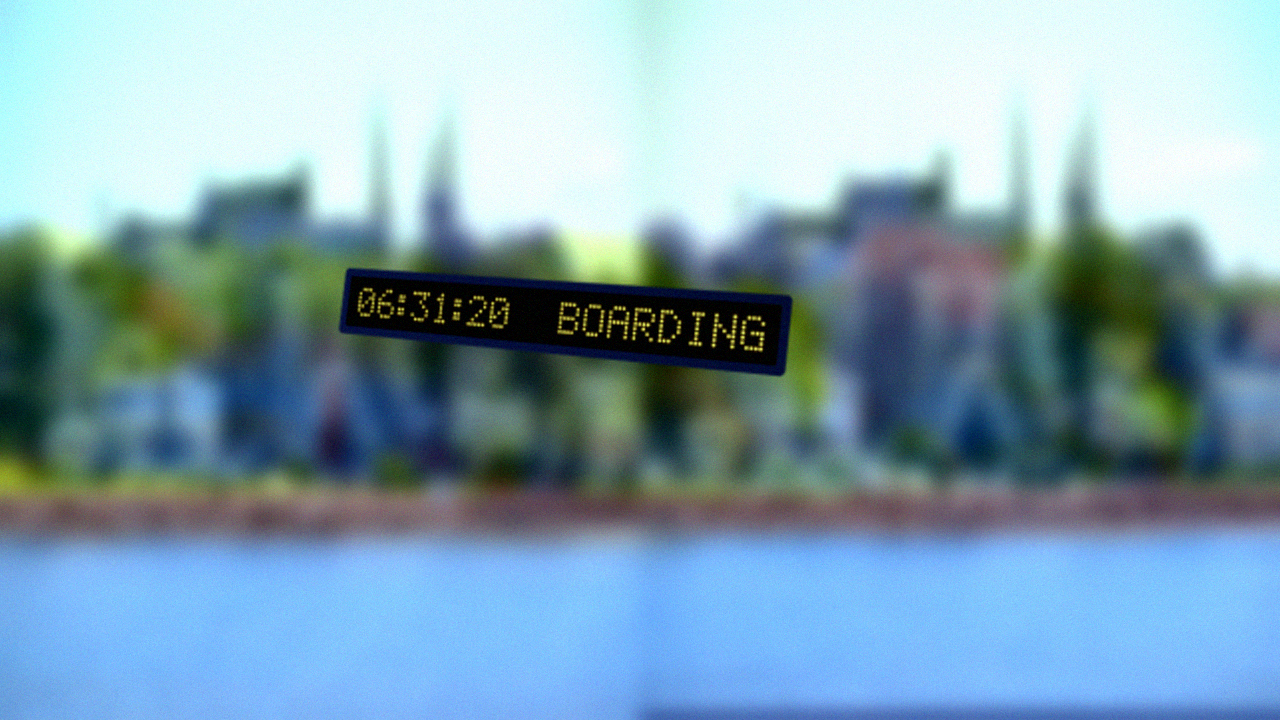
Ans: 6:31:20
